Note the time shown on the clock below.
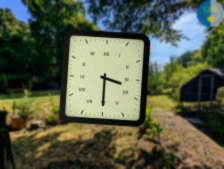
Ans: 3:30
